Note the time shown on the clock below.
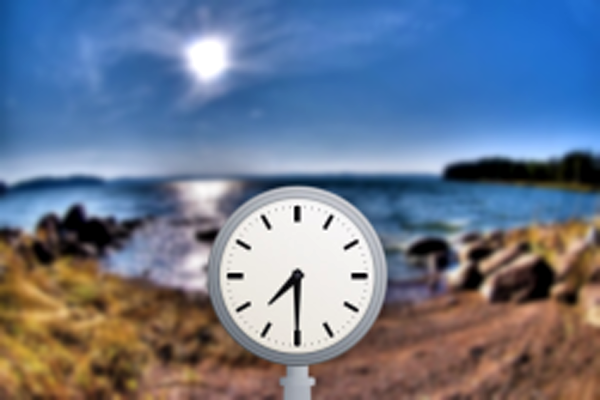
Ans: 7:30
